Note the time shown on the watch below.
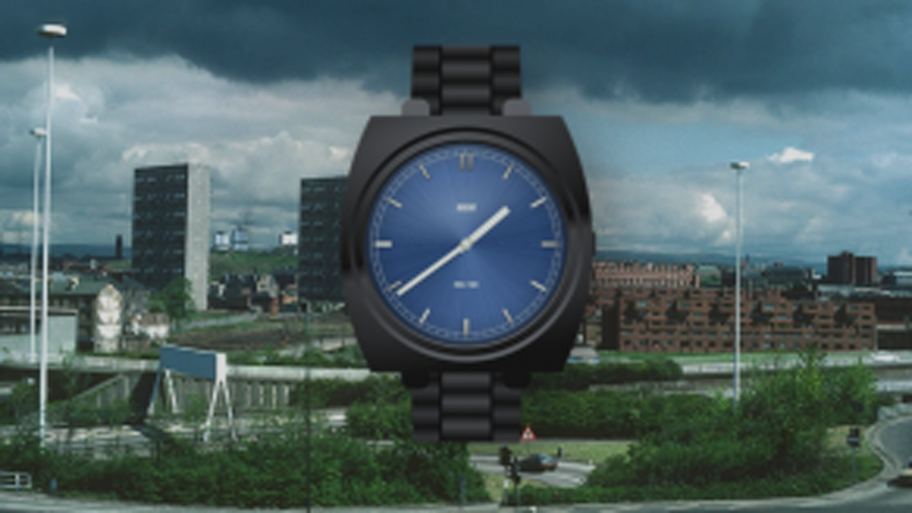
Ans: 1:39
